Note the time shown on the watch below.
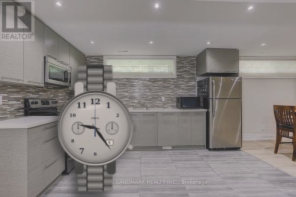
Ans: 9:24
